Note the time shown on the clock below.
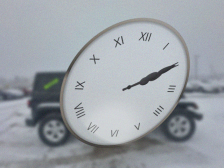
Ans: 2:10
